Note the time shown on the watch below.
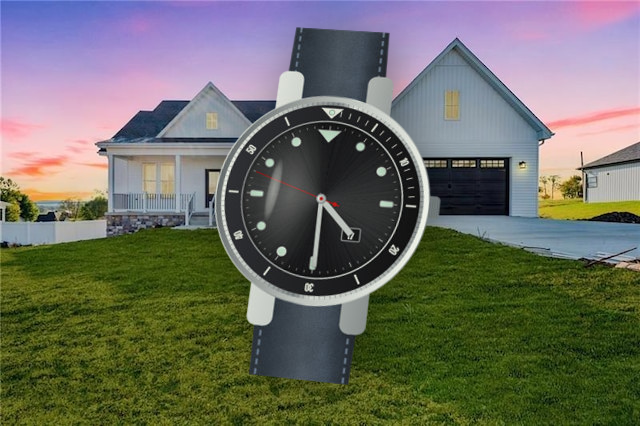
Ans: 4:29:48
